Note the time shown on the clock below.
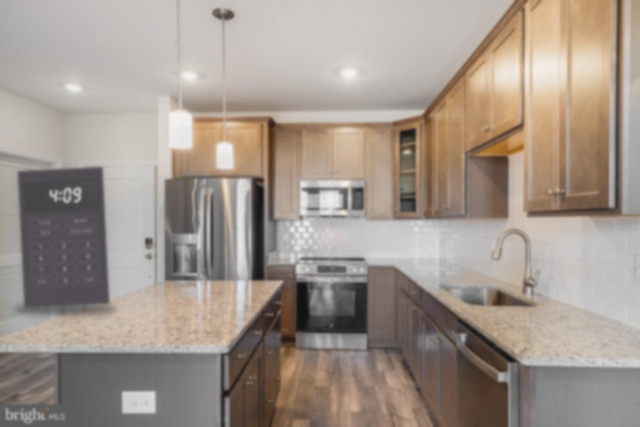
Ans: 4:09
